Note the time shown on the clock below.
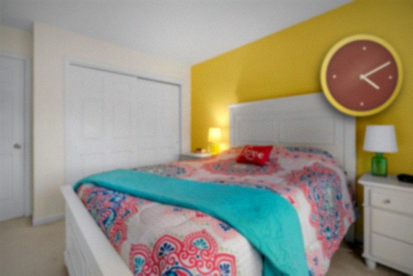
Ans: 4:10
